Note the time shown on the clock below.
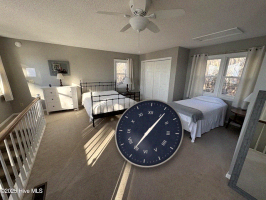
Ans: 7:06
